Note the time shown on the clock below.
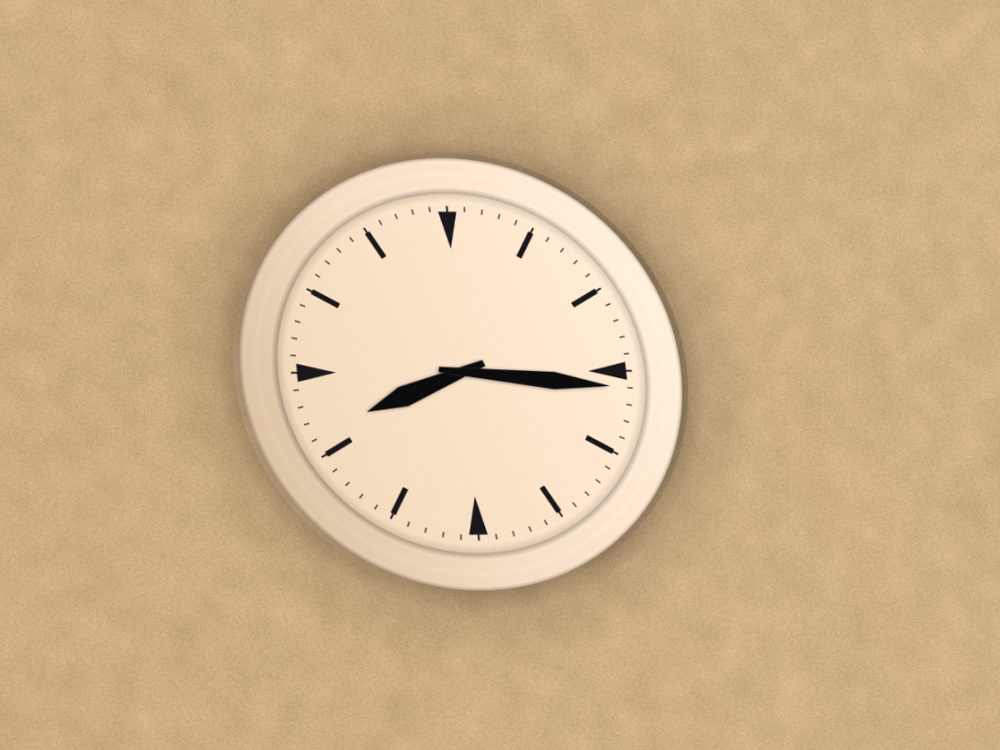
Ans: 8:16
